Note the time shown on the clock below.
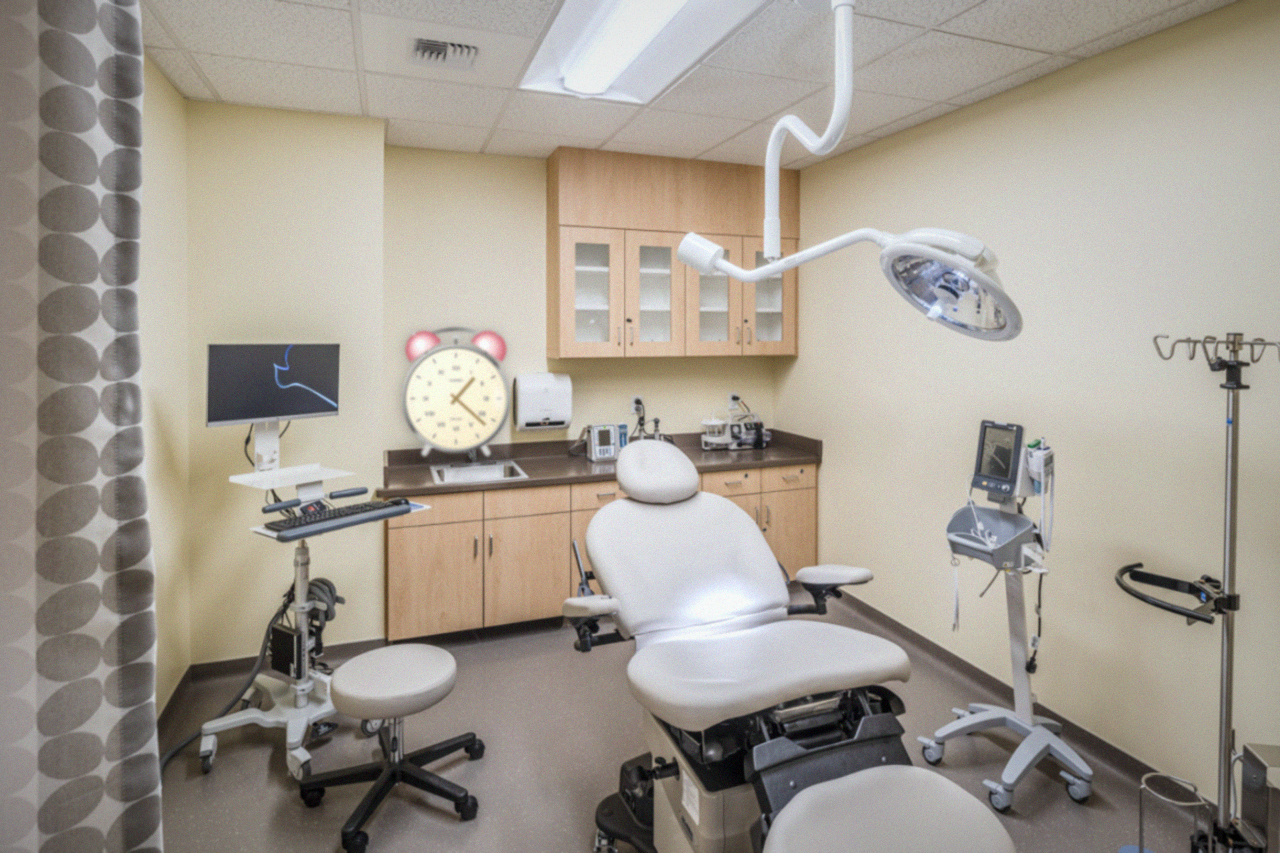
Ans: 1:22
